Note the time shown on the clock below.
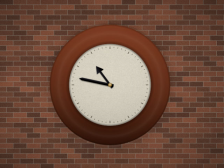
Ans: 10:47
